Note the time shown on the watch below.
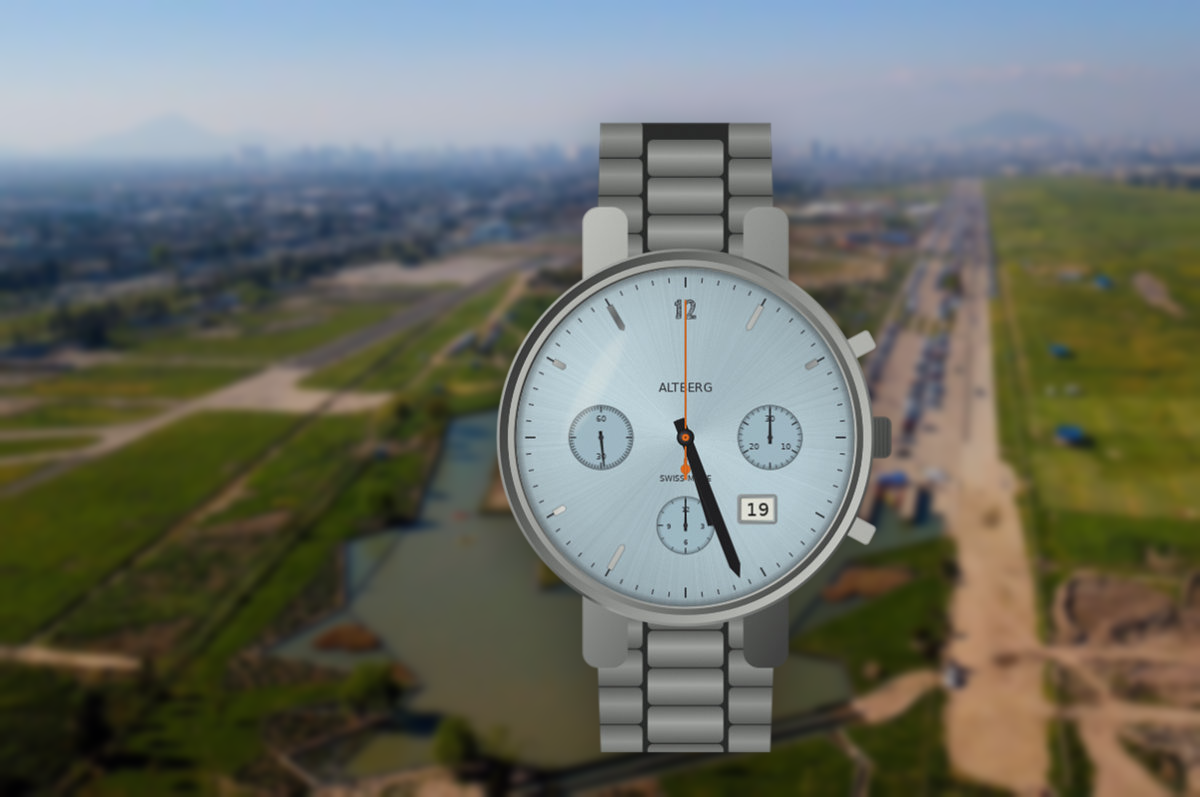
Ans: 5:26:29
